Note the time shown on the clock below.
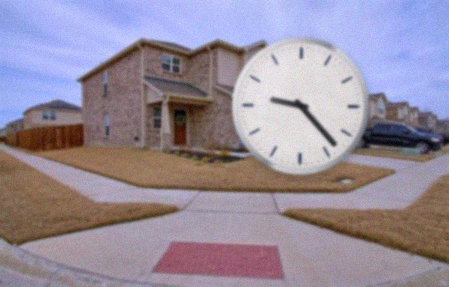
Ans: 9:23
